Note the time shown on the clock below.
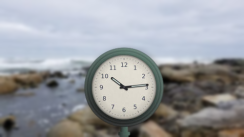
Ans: 10:14
